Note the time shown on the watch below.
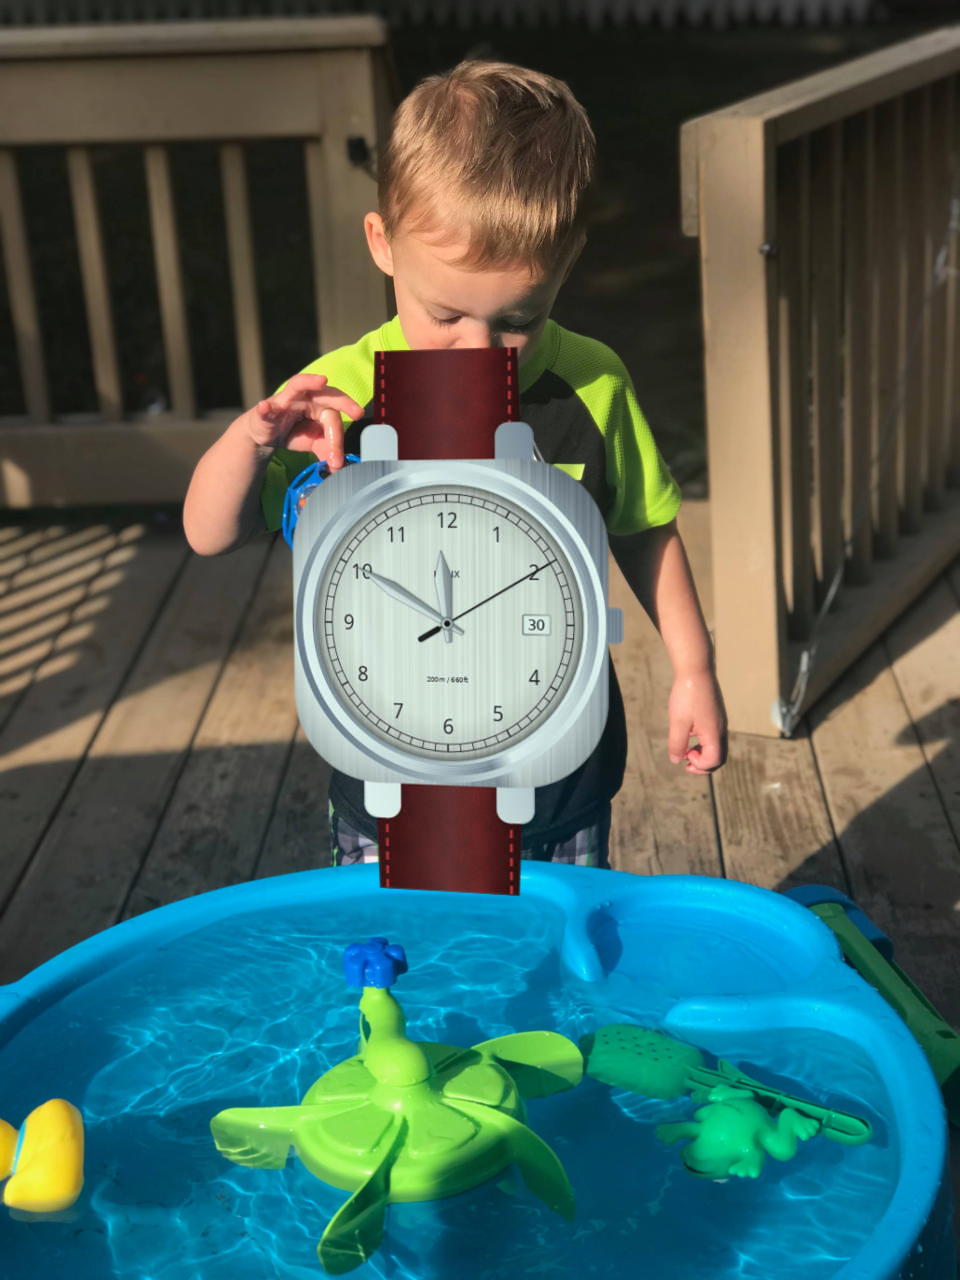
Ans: 11:50:10
